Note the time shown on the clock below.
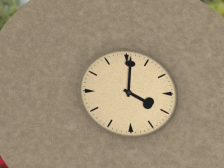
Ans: 4:01
